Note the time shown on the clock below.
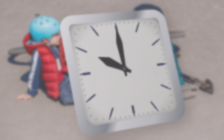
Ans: 10:00
